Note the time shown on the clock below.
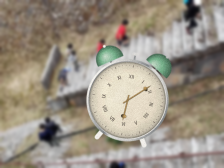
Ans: 6:08
